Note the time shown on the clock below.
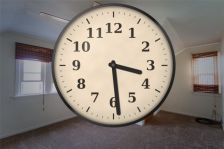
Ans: 3:29
